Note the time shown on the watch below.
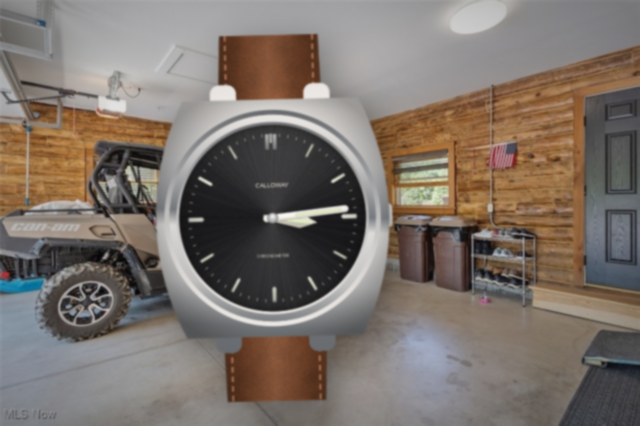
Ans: 3:14
